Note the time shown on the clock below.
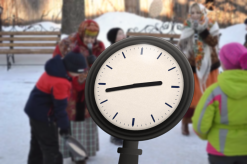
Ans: 2:43
